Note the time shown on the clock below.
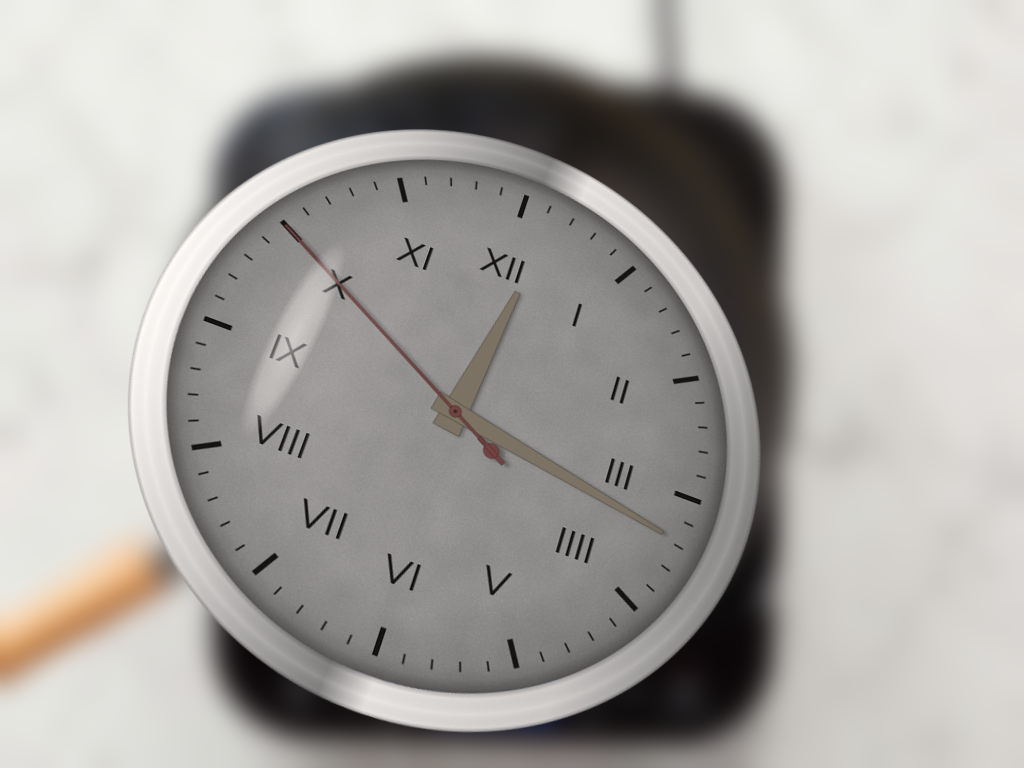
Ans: 12:16:50
